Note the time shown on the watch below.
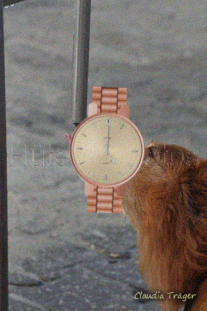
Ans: 5:00
